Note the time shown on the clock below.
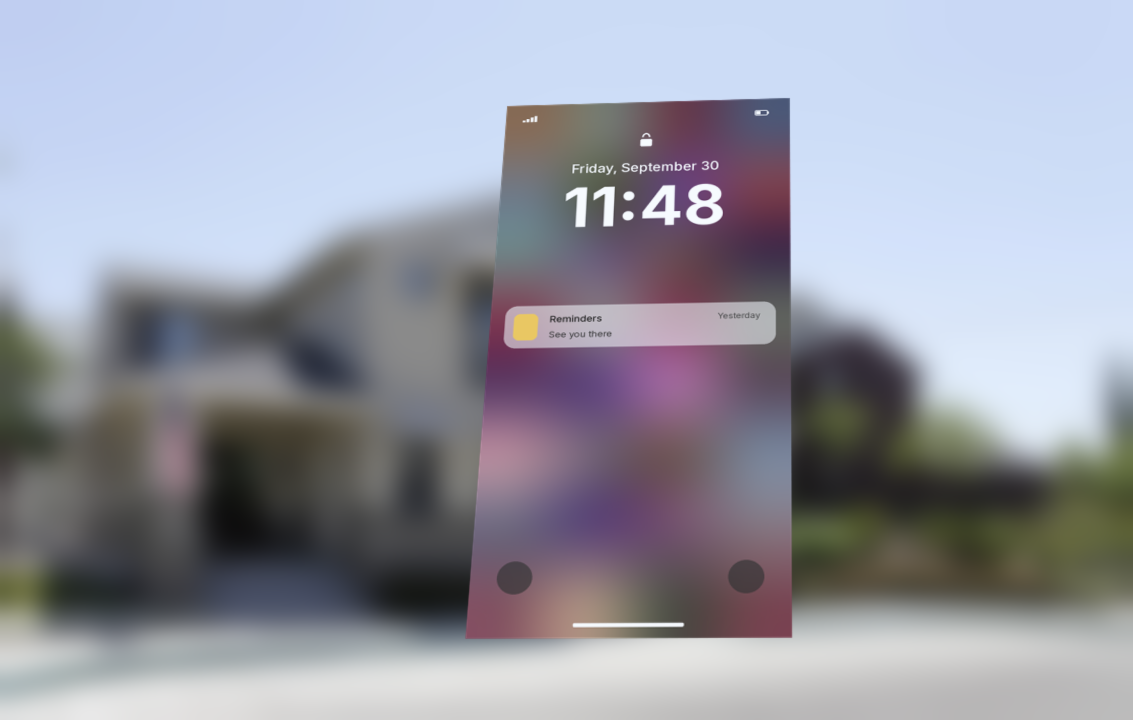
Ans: 11:48
